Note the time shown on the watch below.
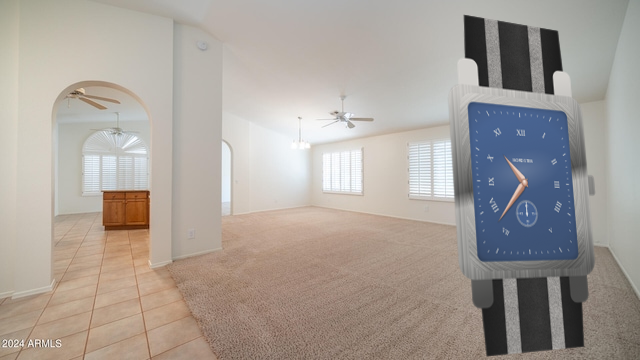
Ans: 10:37
